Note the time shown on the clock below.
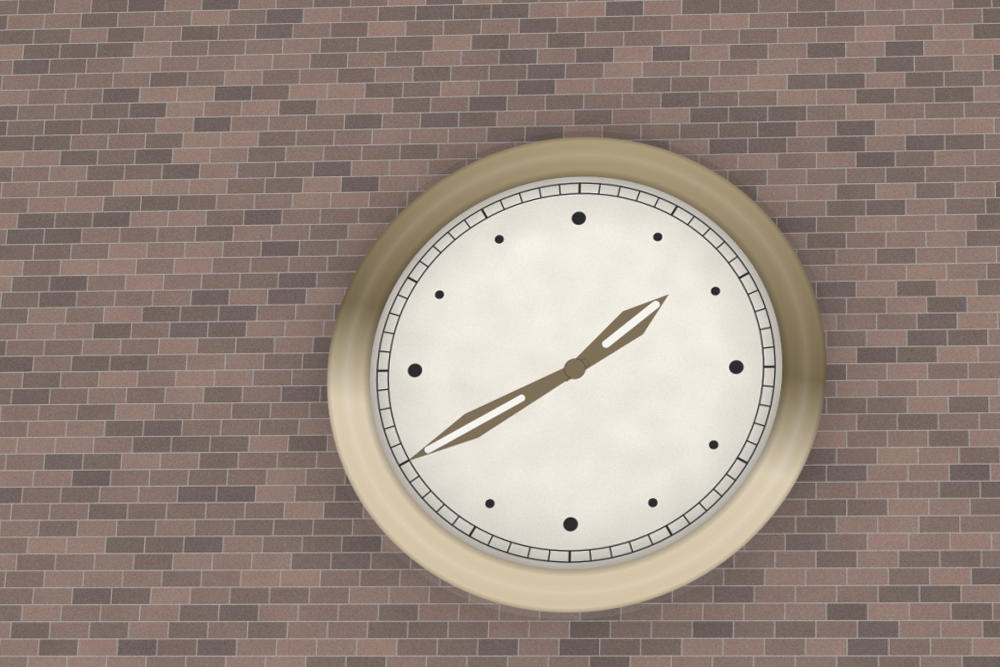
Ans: 1:40
